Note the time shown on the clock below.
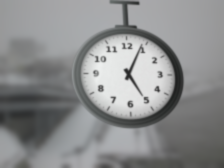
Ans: 5:04
